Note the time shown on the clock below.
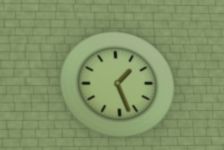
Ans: 1:27
